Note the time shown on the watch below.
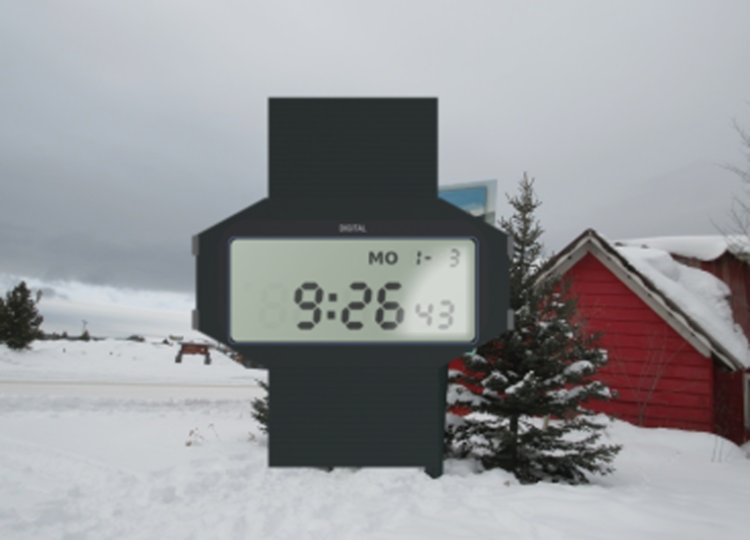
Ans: 9:26:43
